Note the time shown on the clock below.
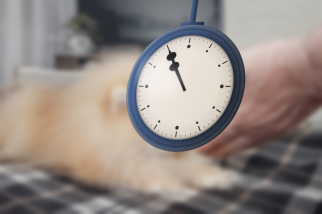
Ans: 10:55
